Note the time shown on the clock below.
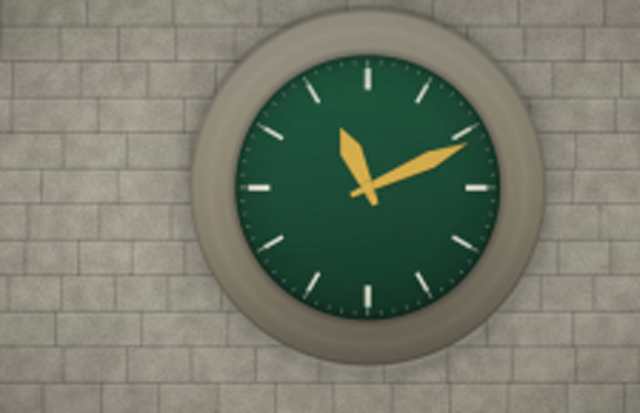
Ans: 11:11
